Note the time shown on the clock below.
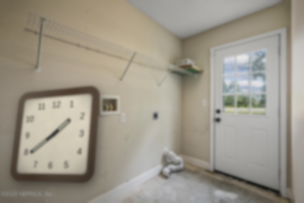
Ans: 1:39
